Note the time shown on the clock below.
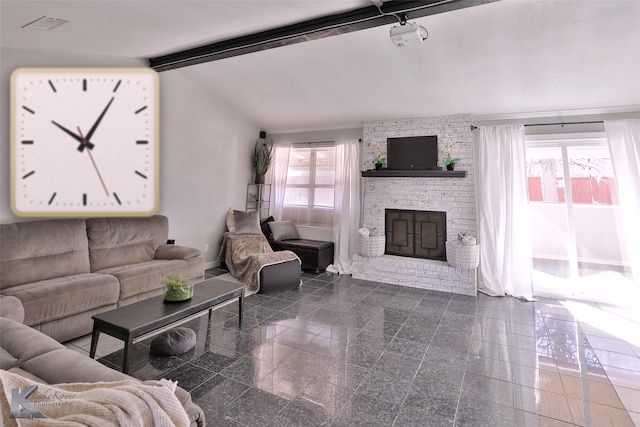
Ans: 10:05:26
